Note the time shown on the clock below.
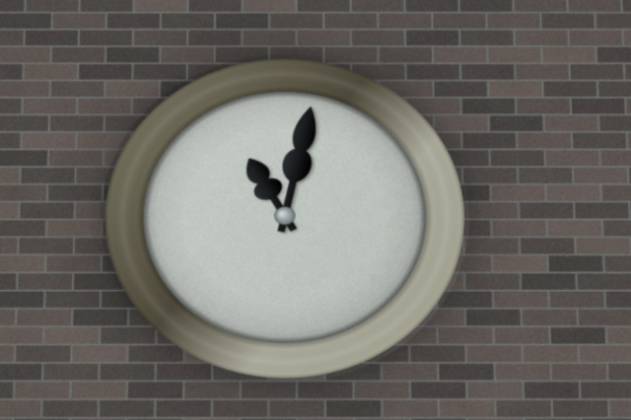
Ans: 11:02
